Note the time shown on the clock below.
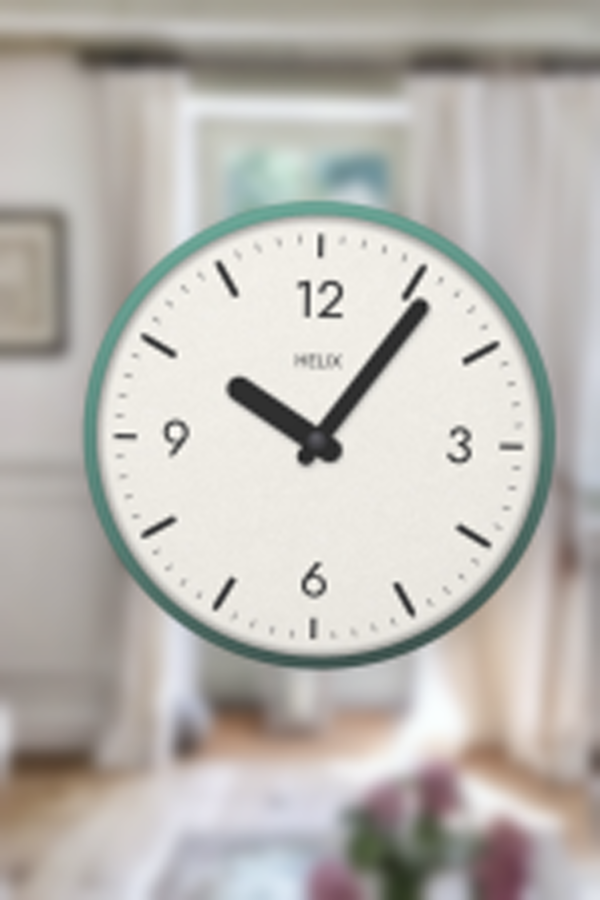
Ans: 10:06
